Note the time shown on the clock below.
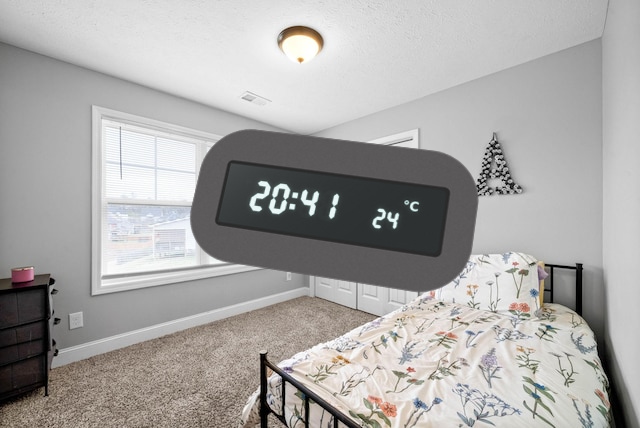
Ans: 20:41
